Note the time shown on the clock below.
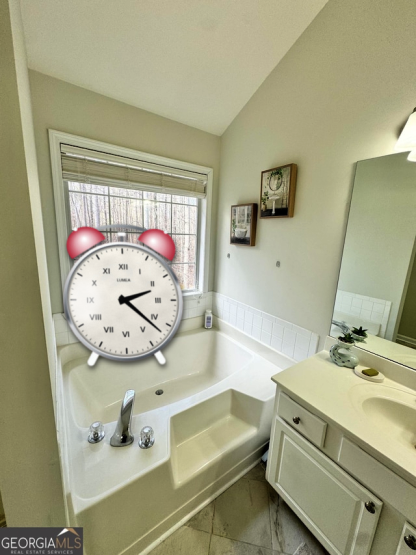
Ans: 2:22
